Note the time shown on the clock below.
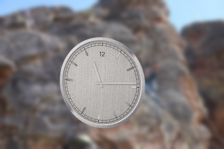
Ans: 11:14
